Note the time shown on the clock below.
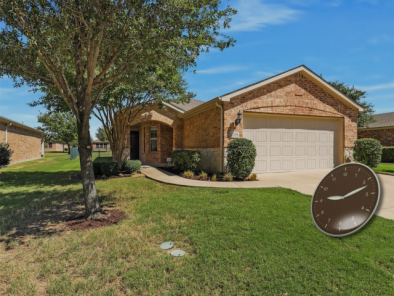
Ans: 9:12
